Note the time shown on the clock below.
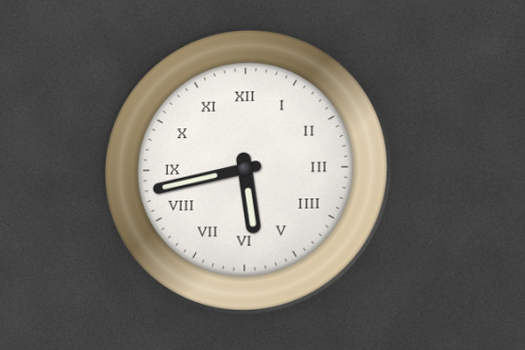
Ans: 5:43
